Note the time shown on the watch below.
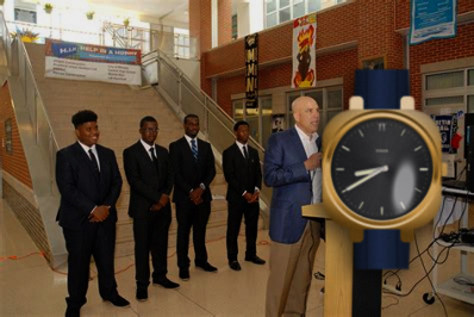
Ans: 8:40
